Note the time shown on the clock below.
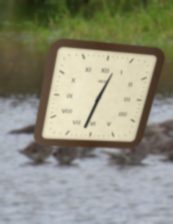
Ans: 12:32
